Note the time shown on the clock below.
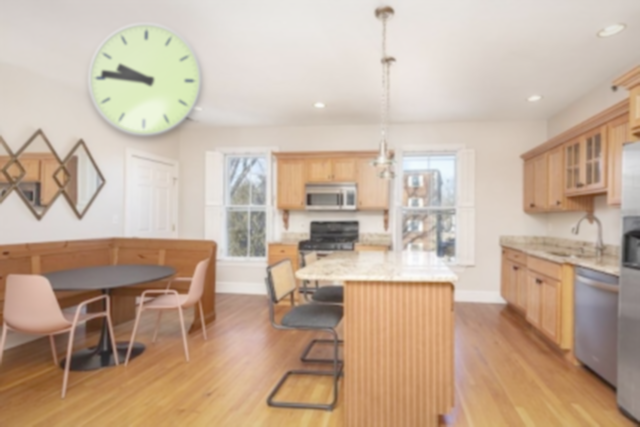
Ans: 9:46
